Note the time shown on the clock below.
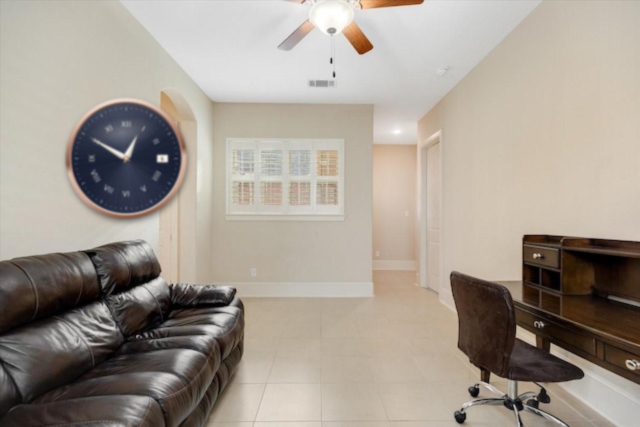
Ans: 12:50
